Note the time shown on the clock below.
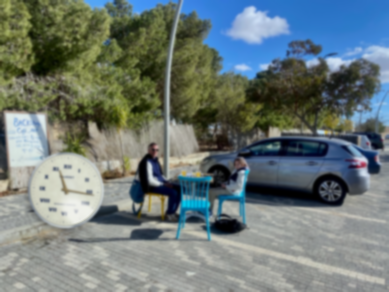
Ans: 11:16
